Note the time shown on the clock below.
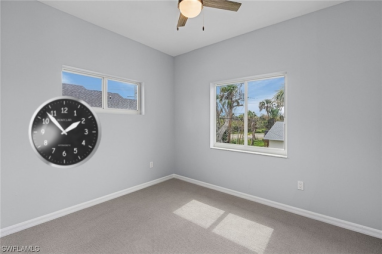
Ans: 1:53
